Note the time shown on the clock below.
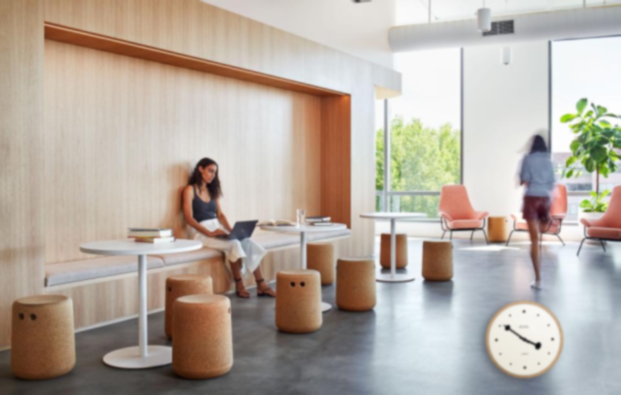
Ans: 3:51
